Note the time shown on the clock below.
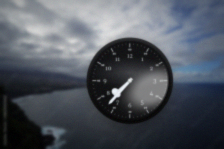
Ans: 7:37
